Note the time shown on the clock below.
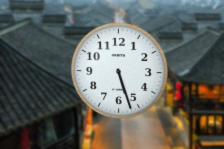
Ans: 5:27
